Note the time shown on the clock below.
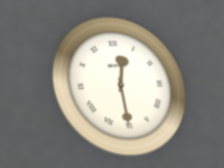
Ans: 12:30
